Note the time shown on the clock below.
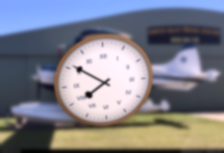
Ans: 7:51
